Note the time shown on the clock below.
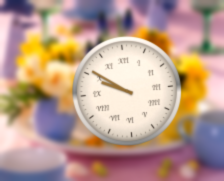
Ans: 9:51
